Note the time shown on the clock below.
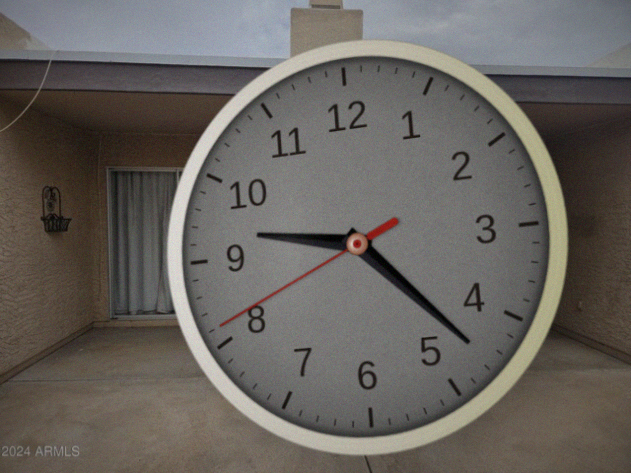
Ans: 9:22:41
